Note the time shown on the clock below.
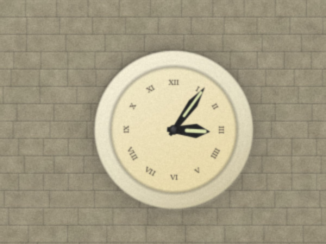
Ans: 3:06
